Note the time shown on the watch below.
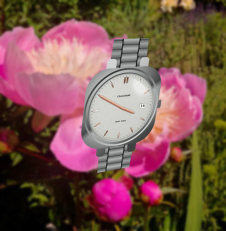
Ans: 3:50
